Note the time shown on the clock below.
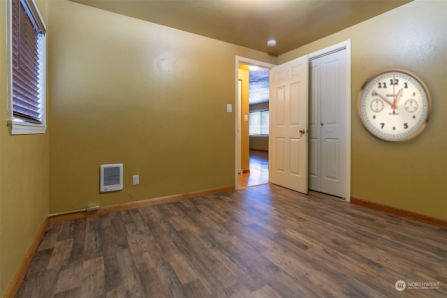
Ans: 12:51
